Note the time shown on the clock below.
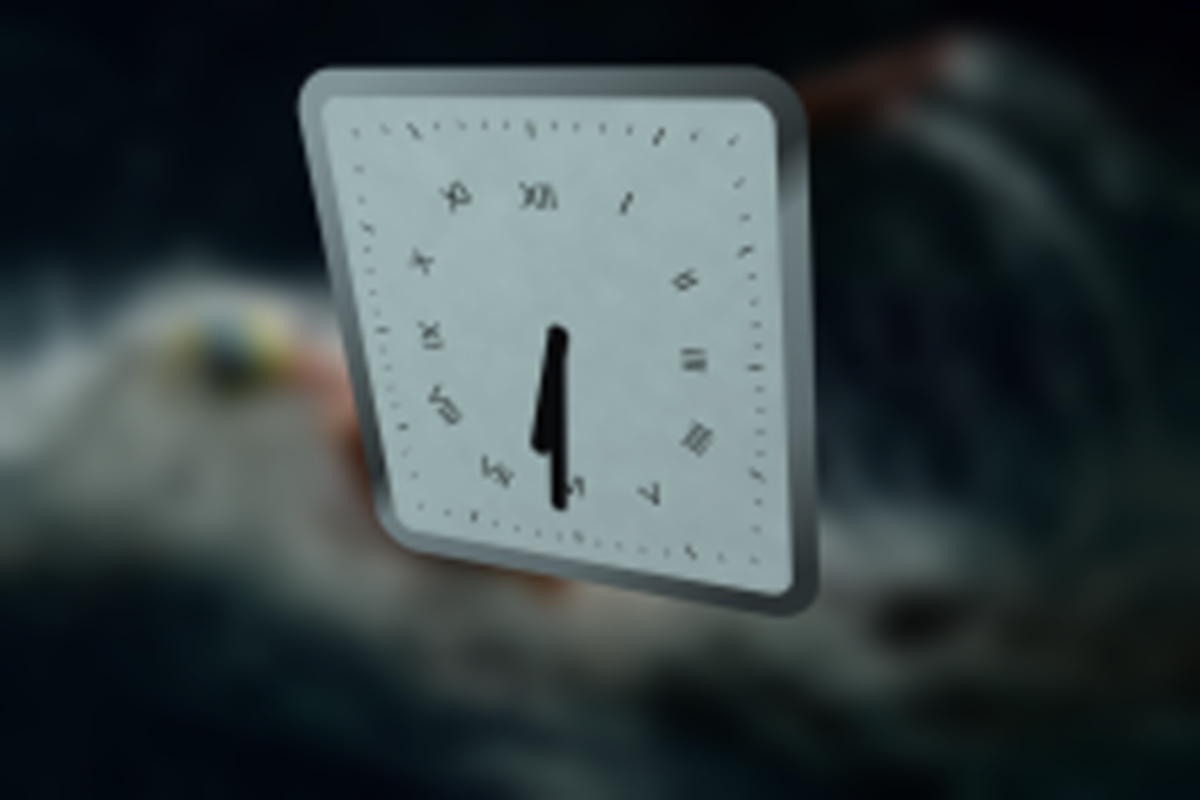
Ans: 6:31
